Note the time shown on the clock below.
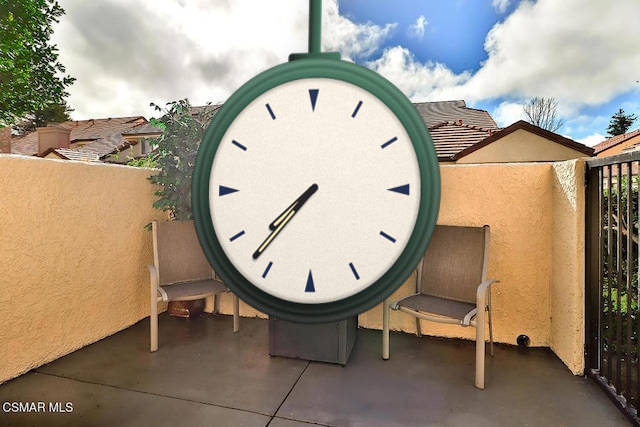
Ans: 7:37
